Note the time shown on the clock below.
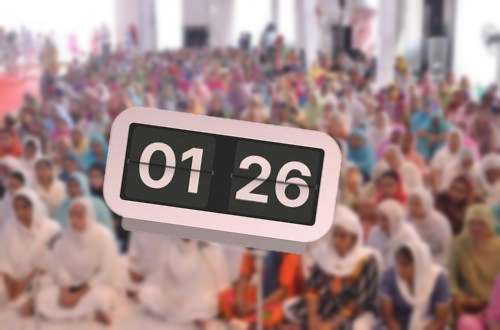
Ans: 1:26
